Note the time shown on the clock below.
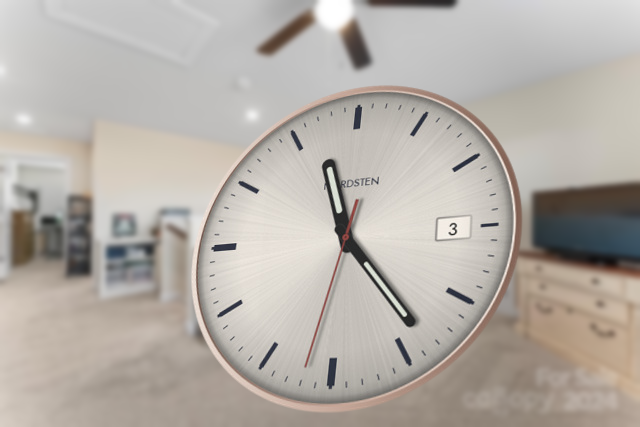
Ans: 11:23:32
